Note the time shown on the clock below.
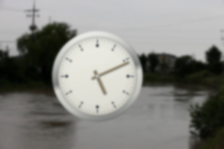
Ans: 5:11
